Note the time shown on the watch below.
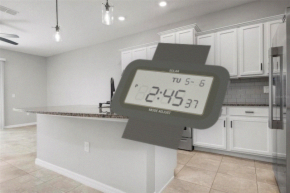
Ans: 2:45
